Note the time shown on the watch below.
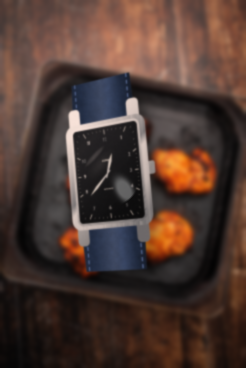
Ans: 12:38
